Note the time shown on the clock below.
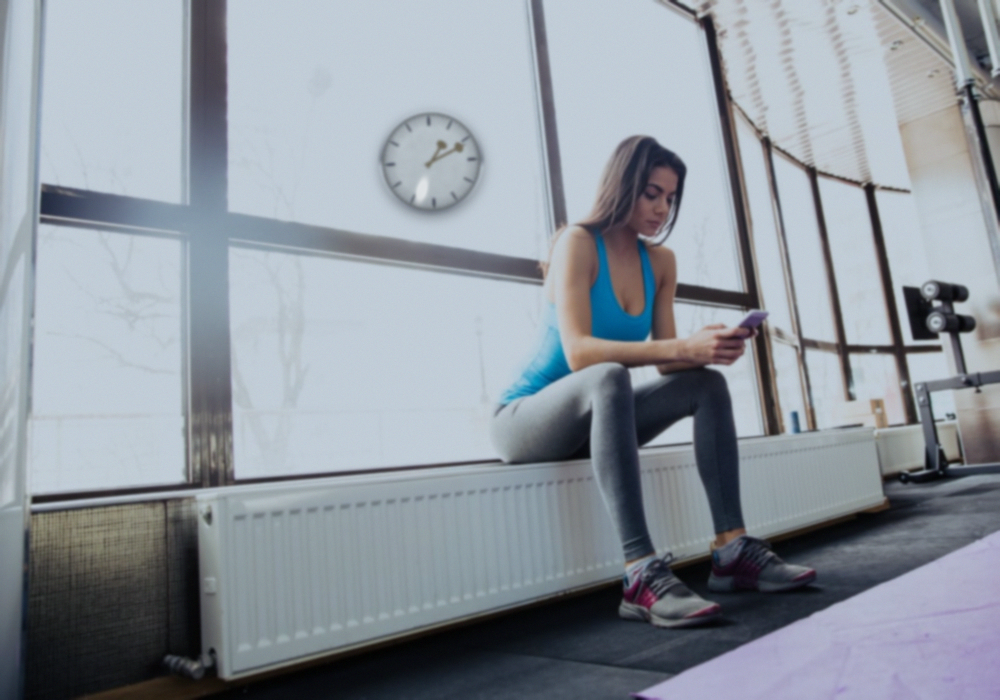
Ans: 1:11
